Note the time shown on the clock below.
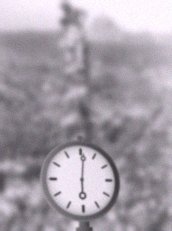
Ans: 6:01
